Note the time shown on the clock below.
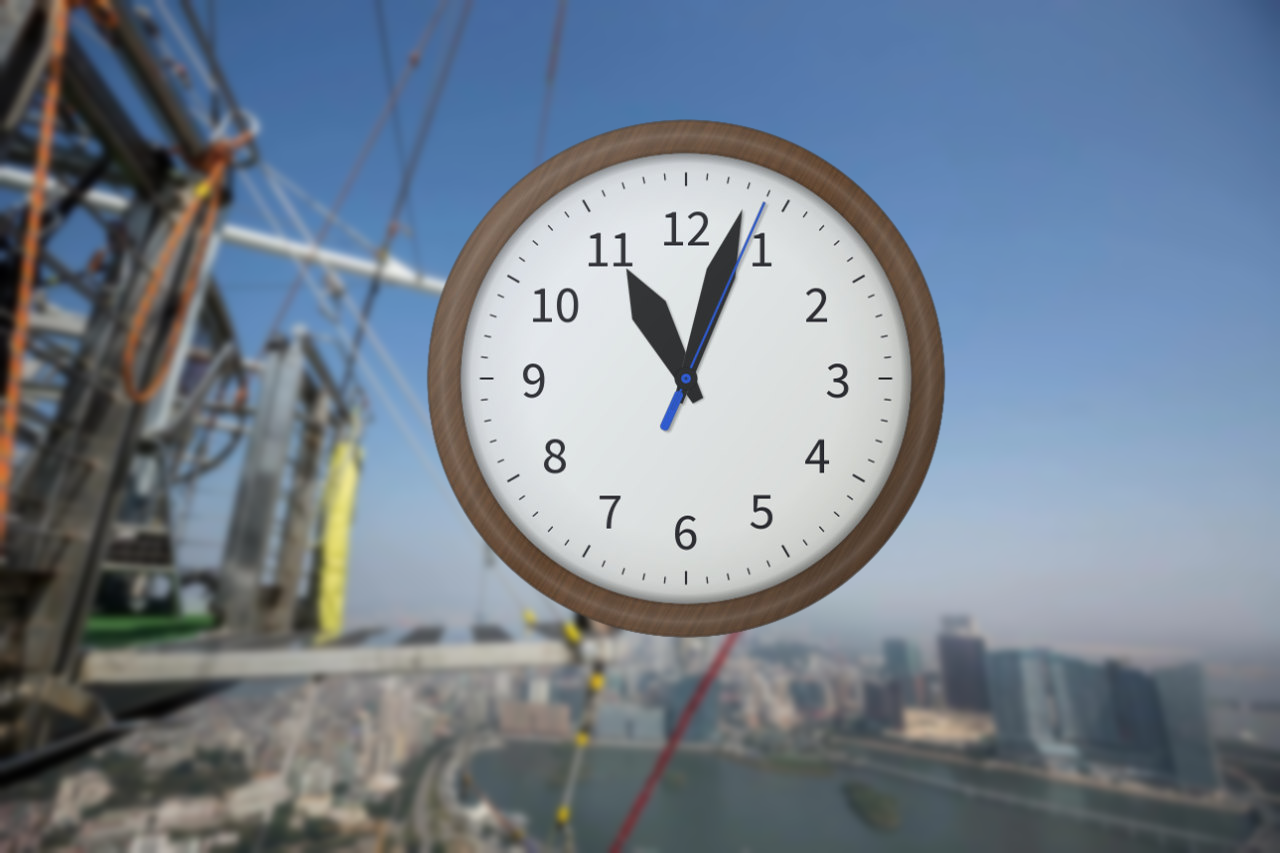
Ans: 11:03:04
